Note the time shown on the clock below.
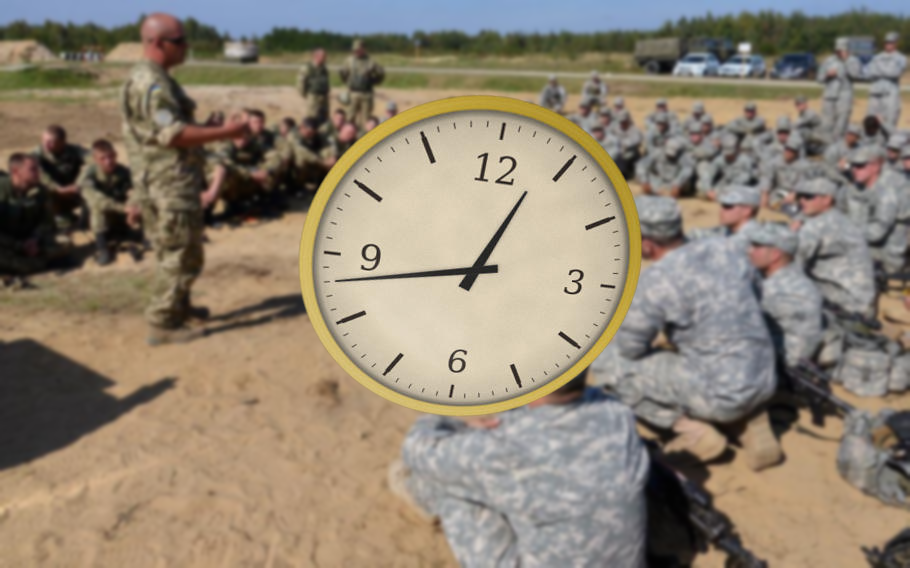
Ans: 12:43
